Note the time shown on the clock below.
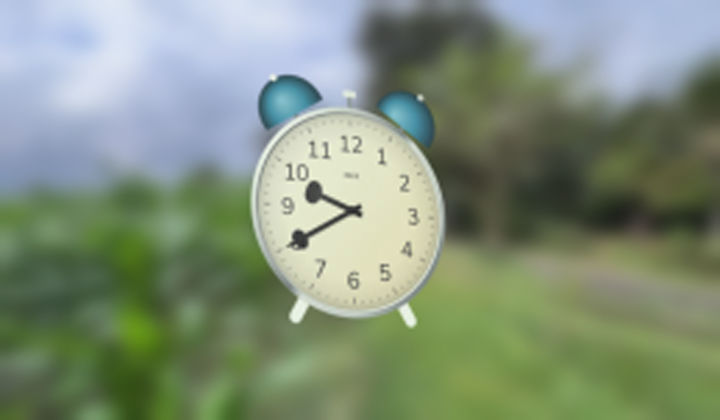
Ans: 9:40
